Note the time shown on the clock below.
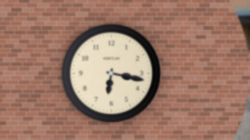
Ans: 6:17
